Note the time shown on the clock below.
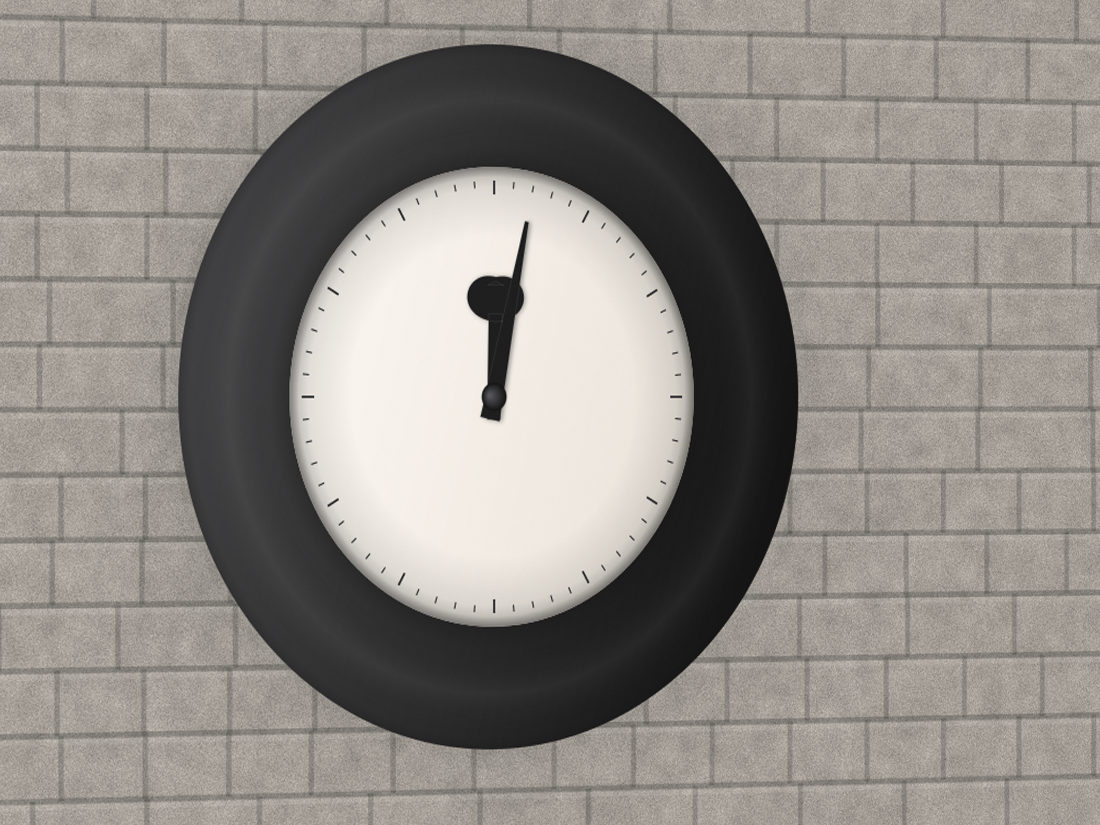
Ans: 12:02
